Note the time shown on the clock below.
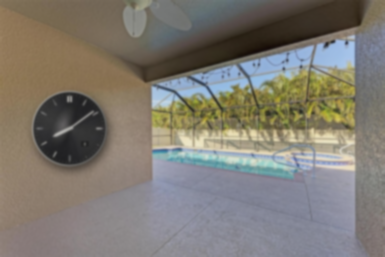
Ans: 8:09
